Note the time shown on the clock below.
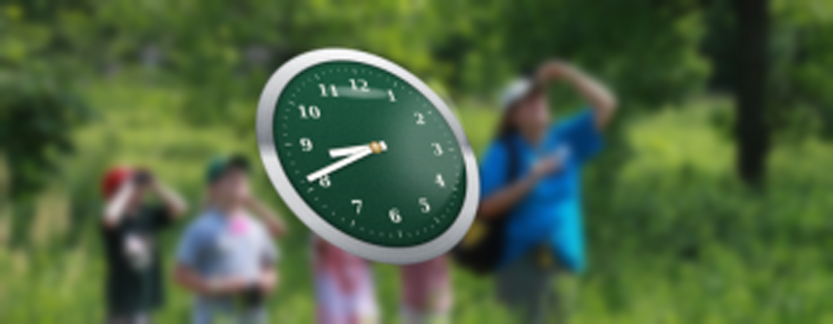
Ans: 8:41
